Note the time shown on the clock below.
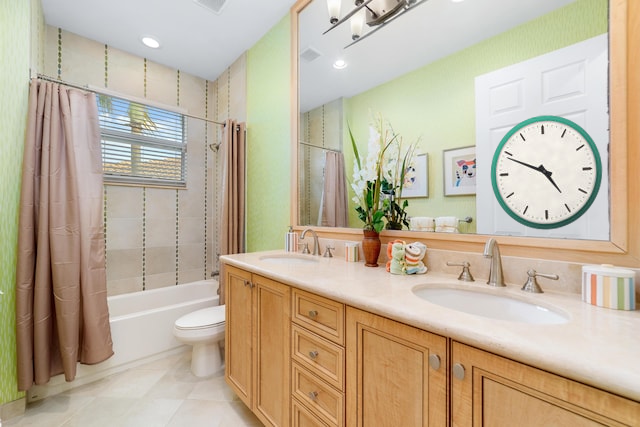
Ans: 4:49
